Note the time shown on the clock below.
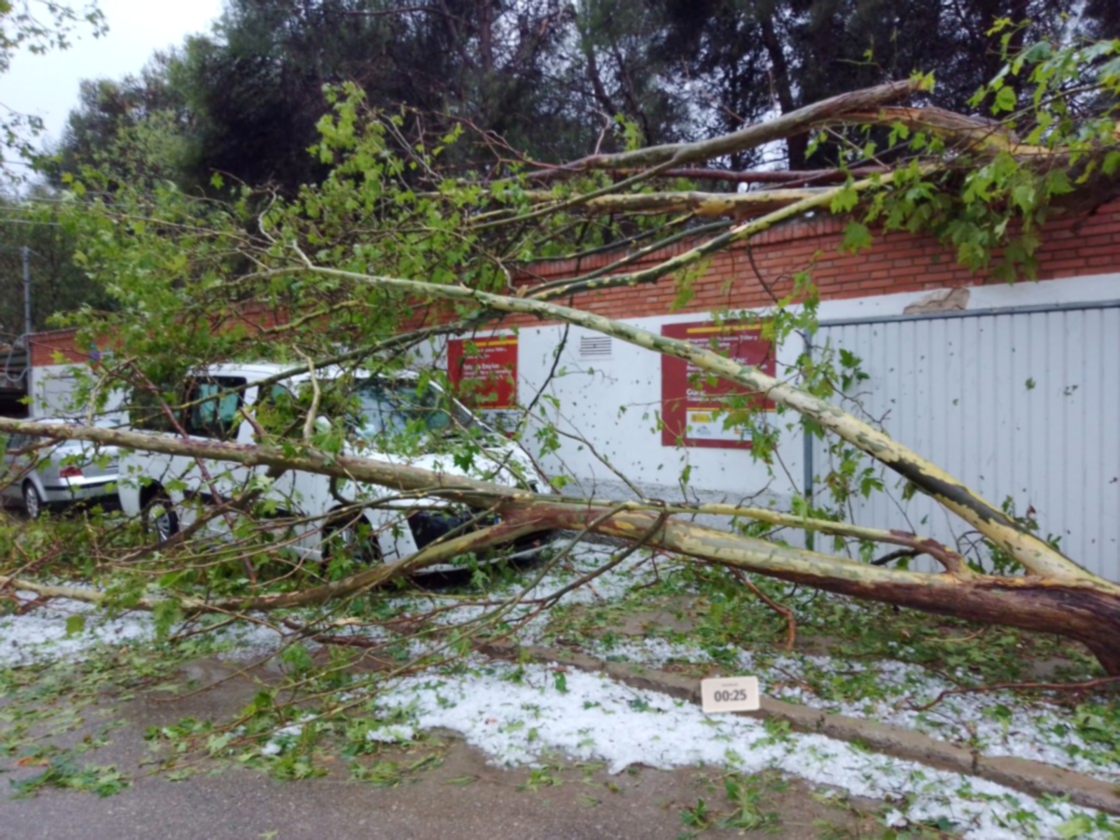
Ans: 0:25
